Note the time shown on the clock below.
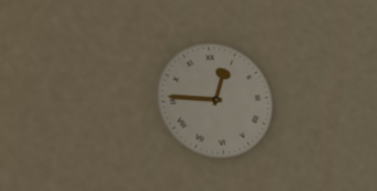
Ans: 12:46
